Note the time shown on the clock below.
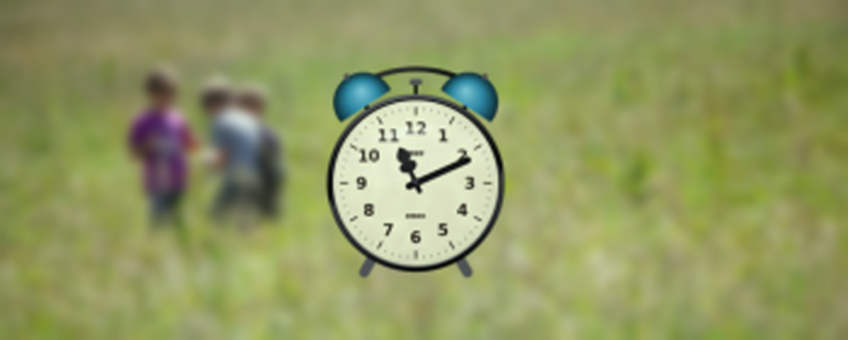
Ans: 11:11
